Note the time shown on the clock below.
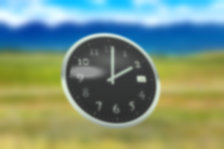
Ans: 2:01
